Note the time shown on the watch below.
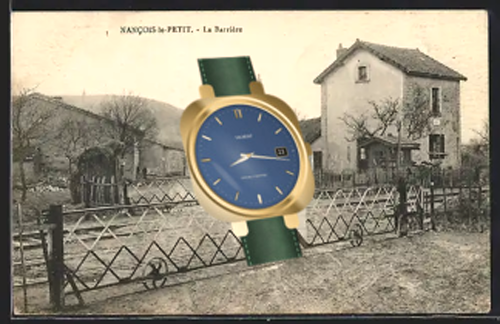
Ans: 8:17
